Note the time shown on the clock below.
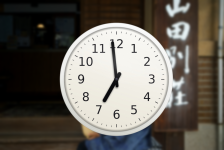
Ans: 6:59
